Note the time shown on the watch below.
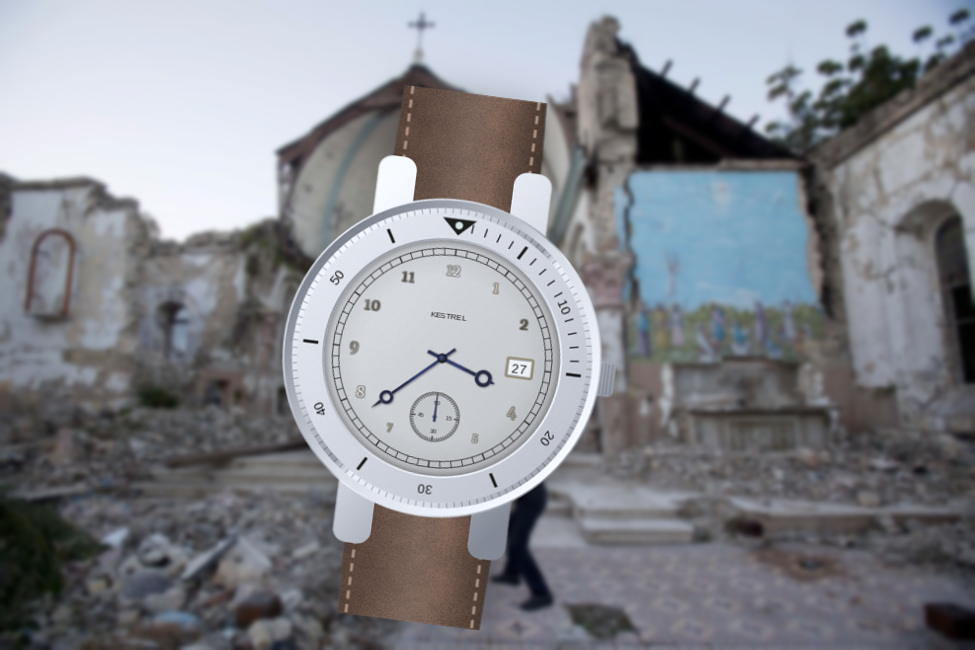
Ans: 3:38
